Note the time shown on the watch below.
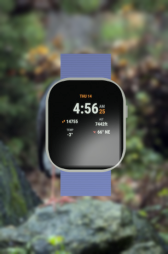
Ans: 4:56
